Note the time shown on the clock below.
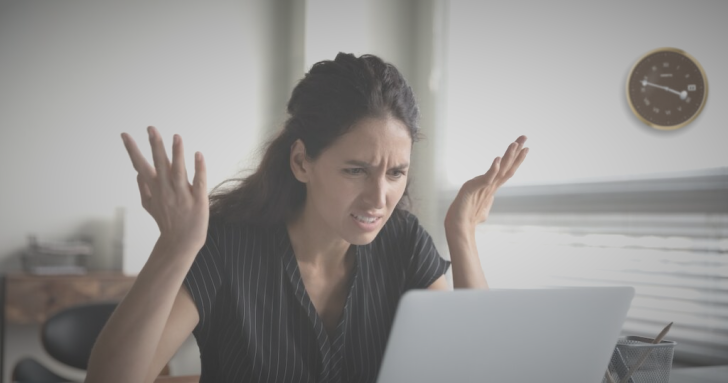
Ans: 3:48
